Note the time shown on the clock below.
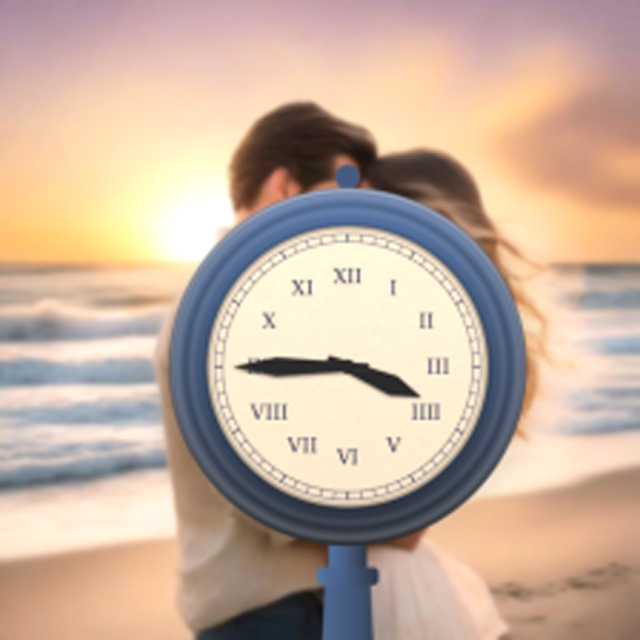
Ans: 3:45
